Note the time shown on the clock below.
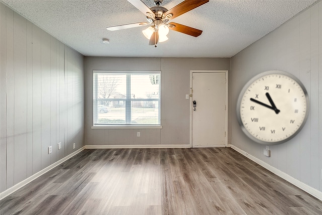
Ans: 10:48
